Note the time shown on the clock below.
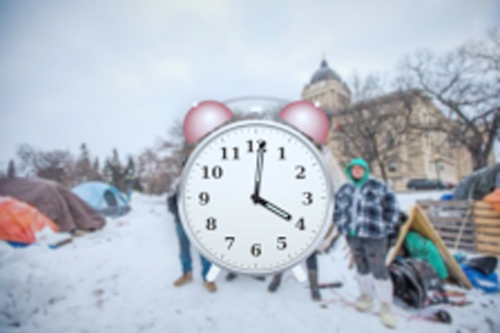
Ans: 4:01
